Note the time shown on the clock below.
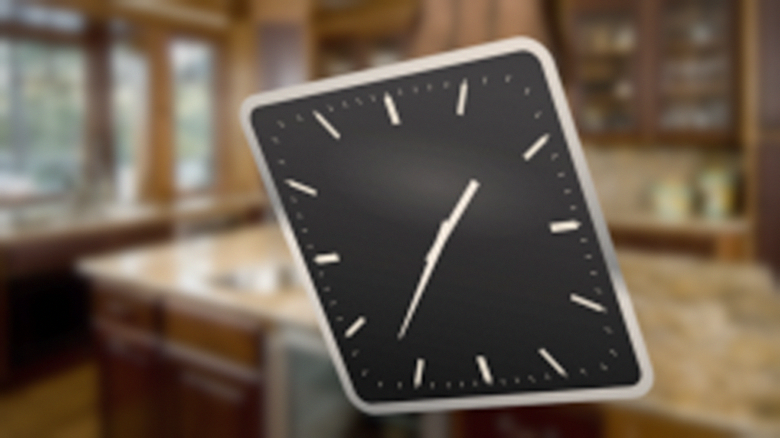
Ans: 1:37
